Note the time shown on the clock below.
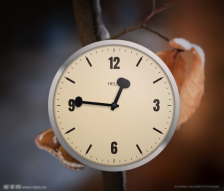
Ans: 12:46
